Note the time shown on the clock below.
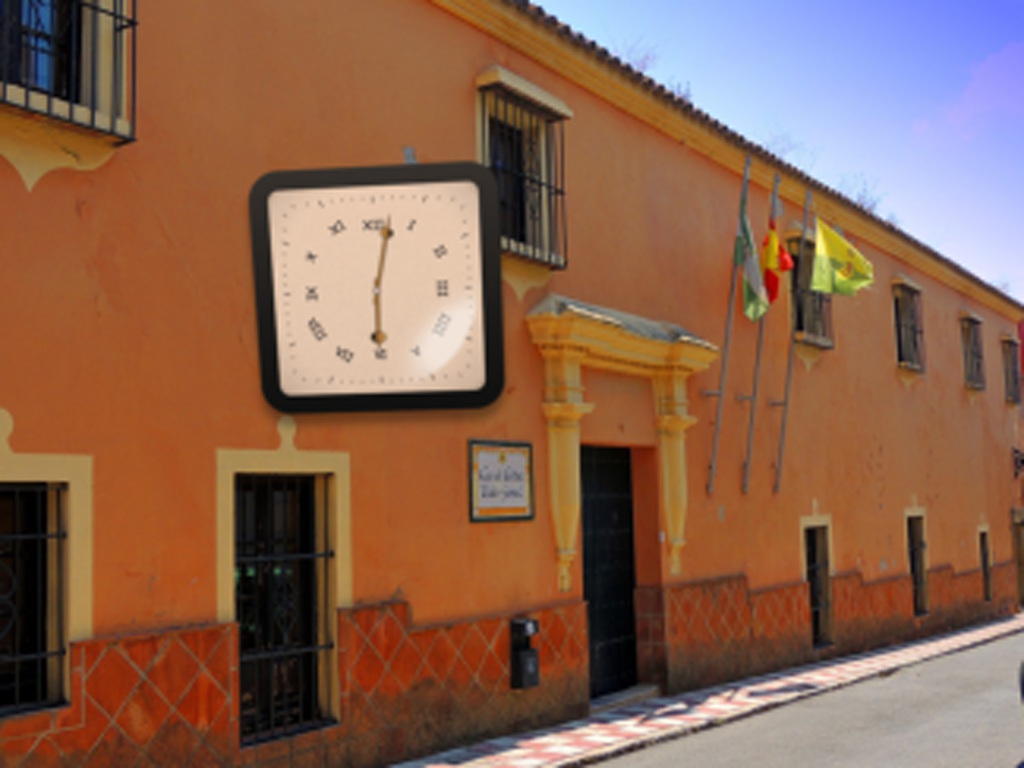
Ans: 6:02
